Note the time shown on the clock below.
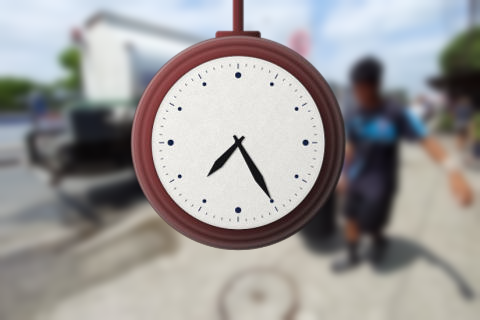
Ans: 7:25
